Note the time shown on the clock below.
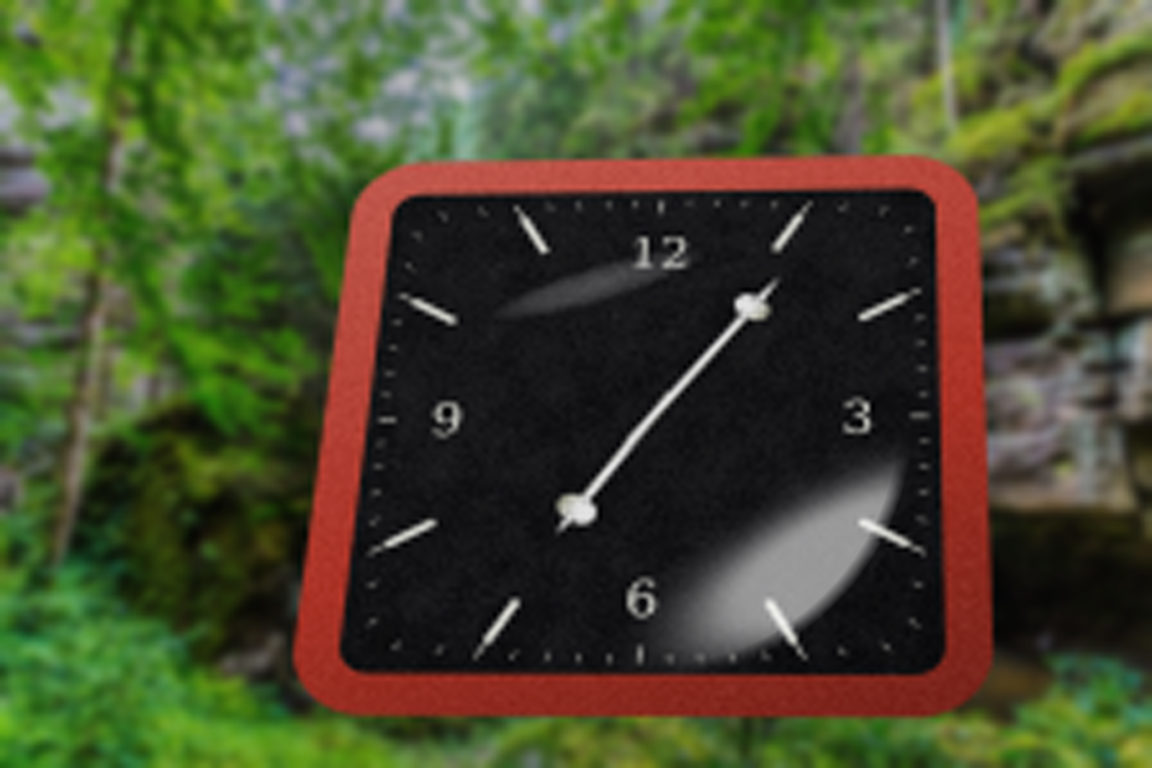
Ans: 7:06
